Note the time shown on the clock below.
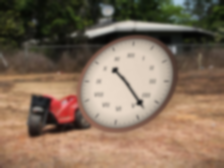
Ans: 10:23
